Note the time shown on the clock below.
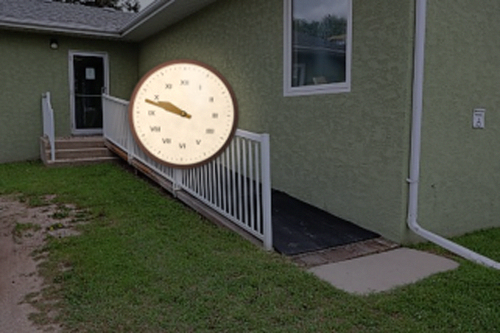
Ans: 9:48
